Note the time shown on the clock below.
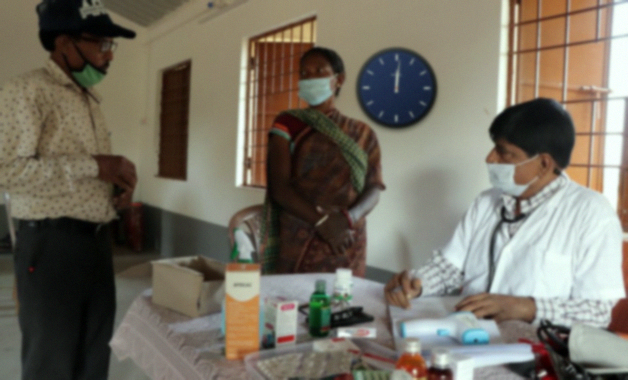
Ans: 12:01
